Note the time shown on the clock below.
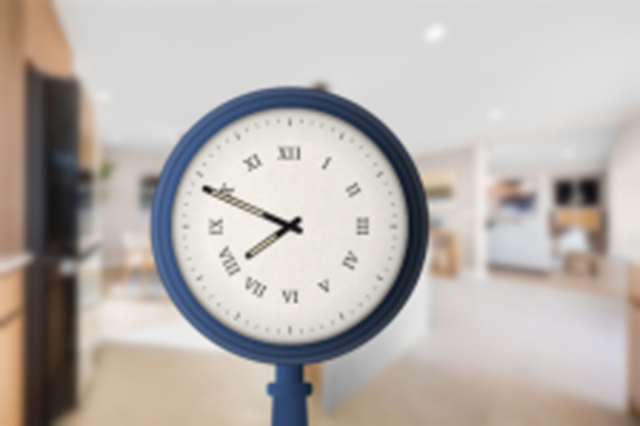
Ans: 7:49
